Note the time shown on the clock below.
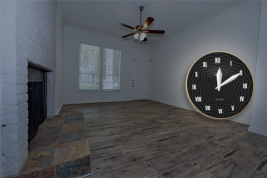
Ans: 12:10
